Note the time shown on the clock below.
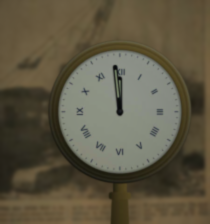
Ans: 11:59
